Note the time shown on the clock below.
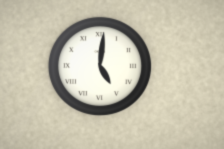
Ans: 5:01
